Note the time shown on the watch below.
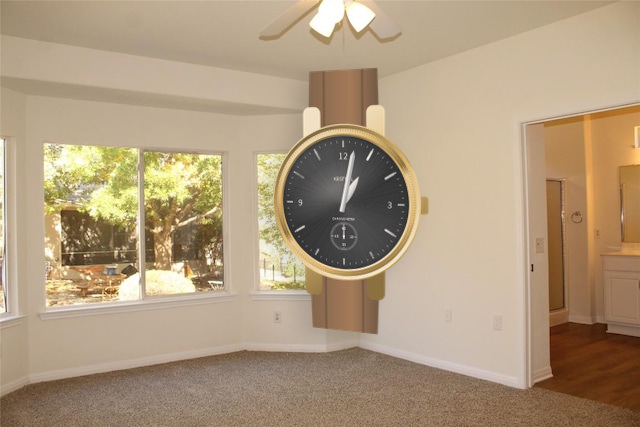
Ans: 1:02
